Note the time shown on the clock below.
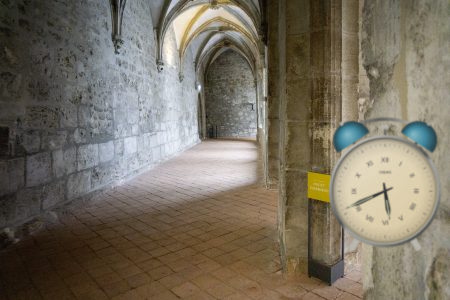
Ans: 5:41
